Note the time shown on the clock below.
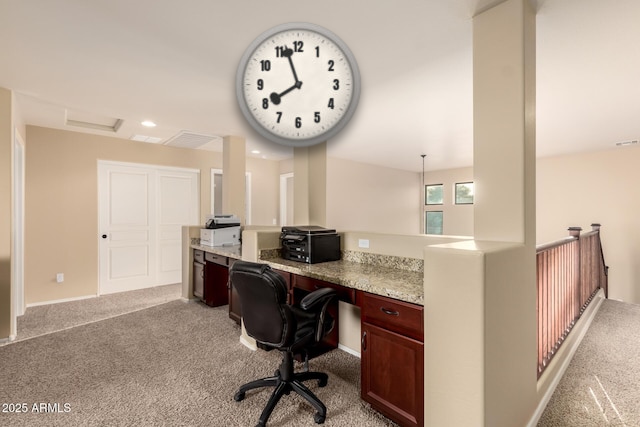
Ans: 7:57
